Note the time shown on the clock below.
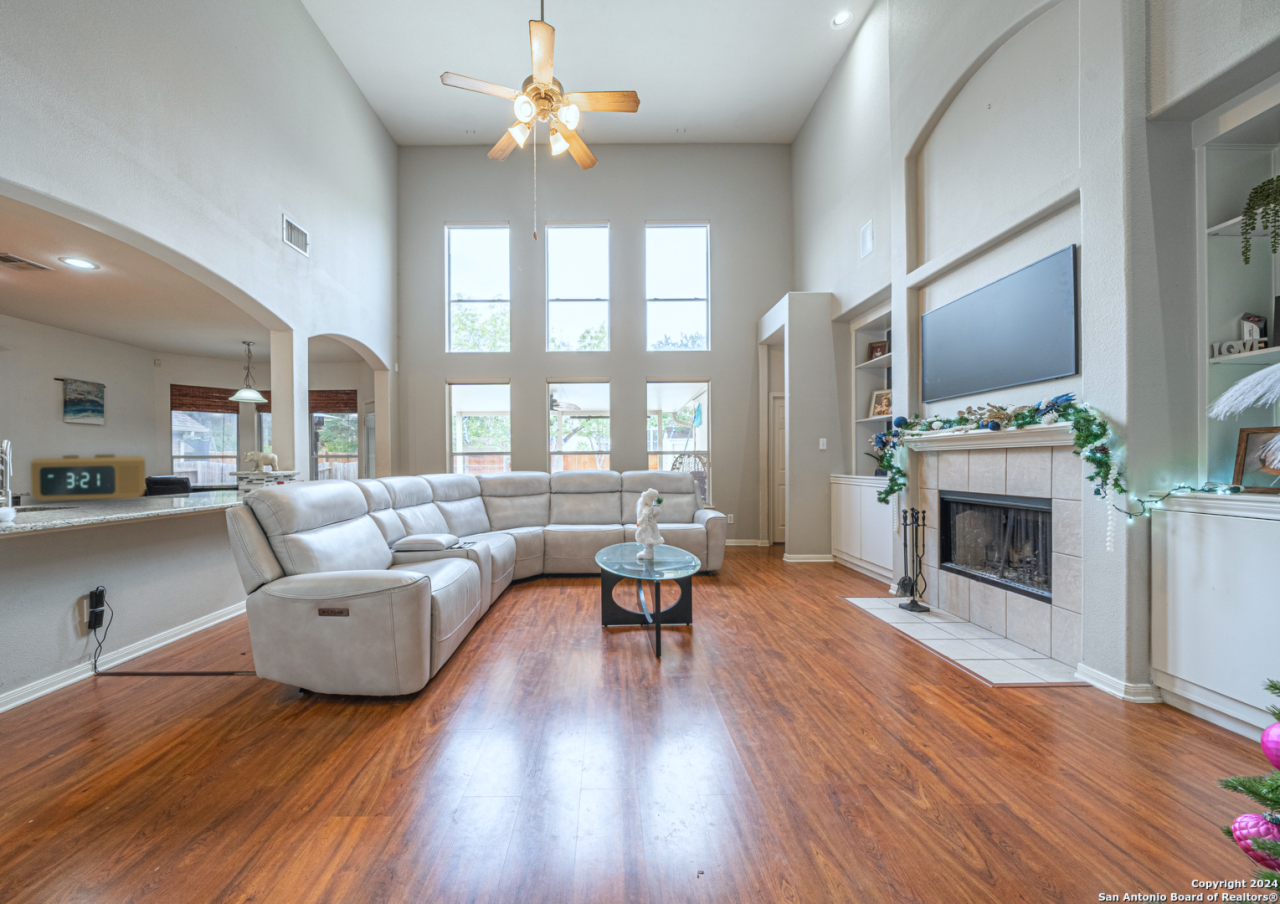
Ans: 3:21
